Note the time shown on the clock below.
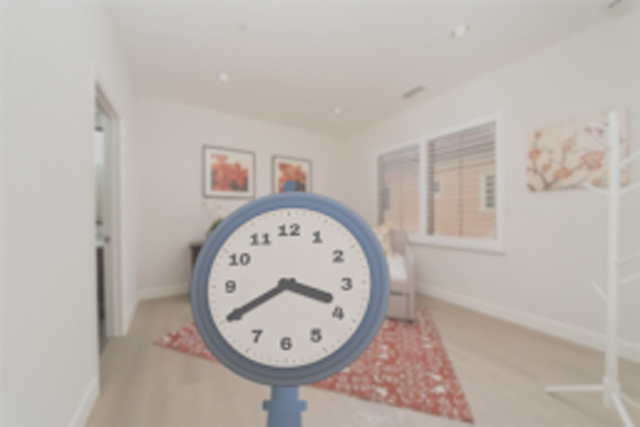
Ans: 3:40
